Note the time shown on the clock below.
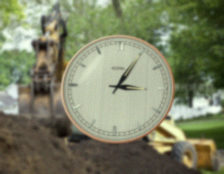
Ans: 3:05
